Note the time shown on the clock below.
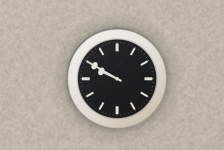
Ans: 9:50
